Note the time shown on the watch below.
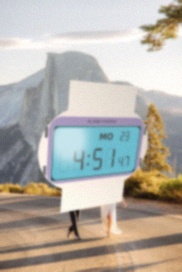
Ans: 4:51:47
